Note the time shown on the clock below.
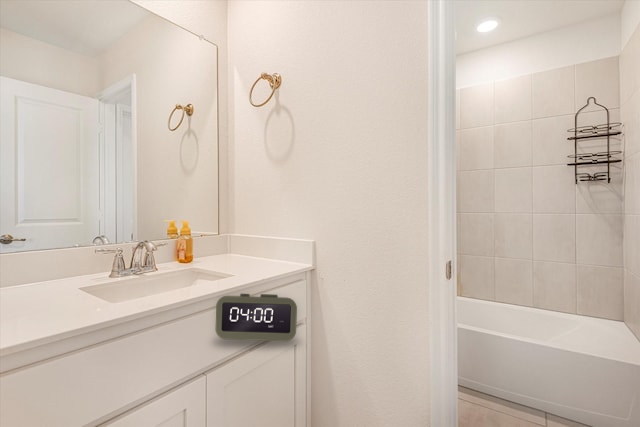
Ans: 4:00
